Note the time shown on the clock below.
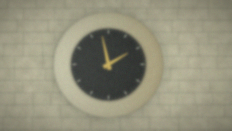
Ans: 1:58
